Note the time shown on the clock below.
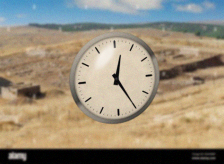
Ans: 12:25
